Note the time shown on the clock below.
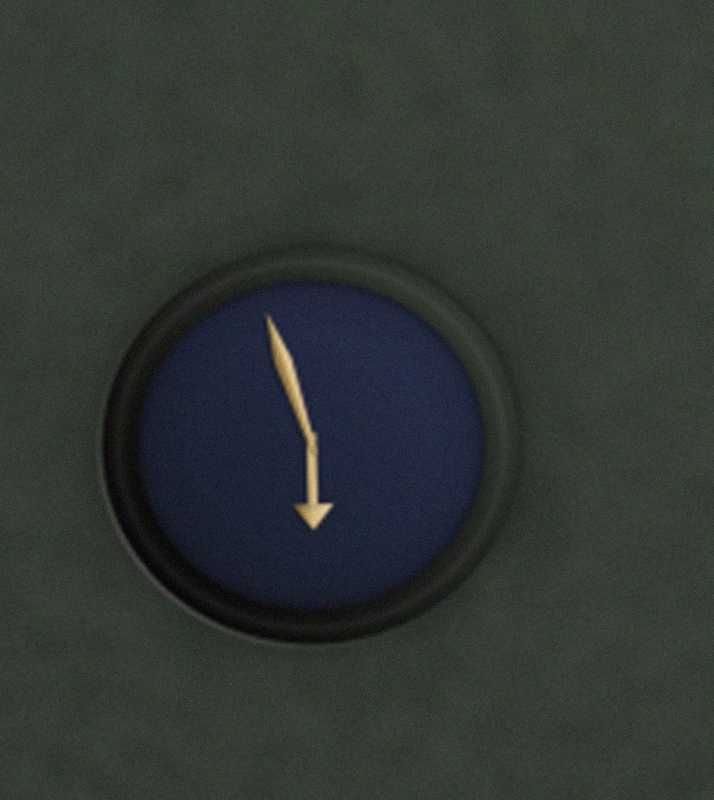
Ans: 5:57
